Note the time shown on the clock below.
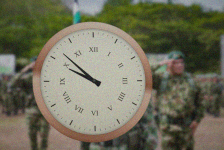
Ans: 9:52
